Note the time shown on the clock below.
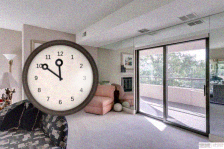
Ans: 11:51
